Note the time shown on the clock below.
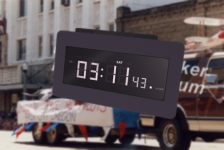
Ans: 3:11:43
